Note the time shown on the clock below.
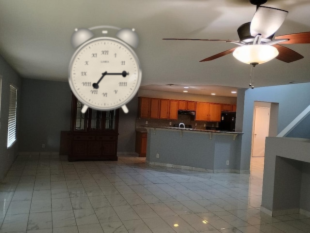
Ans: 7:15
